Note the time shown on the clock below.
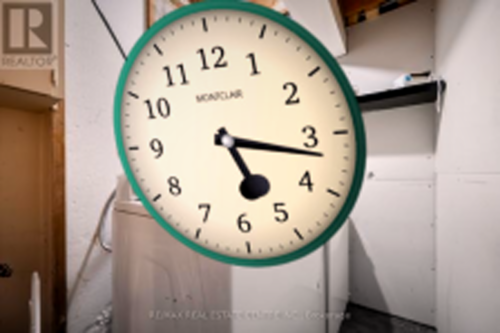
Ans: 5:17
